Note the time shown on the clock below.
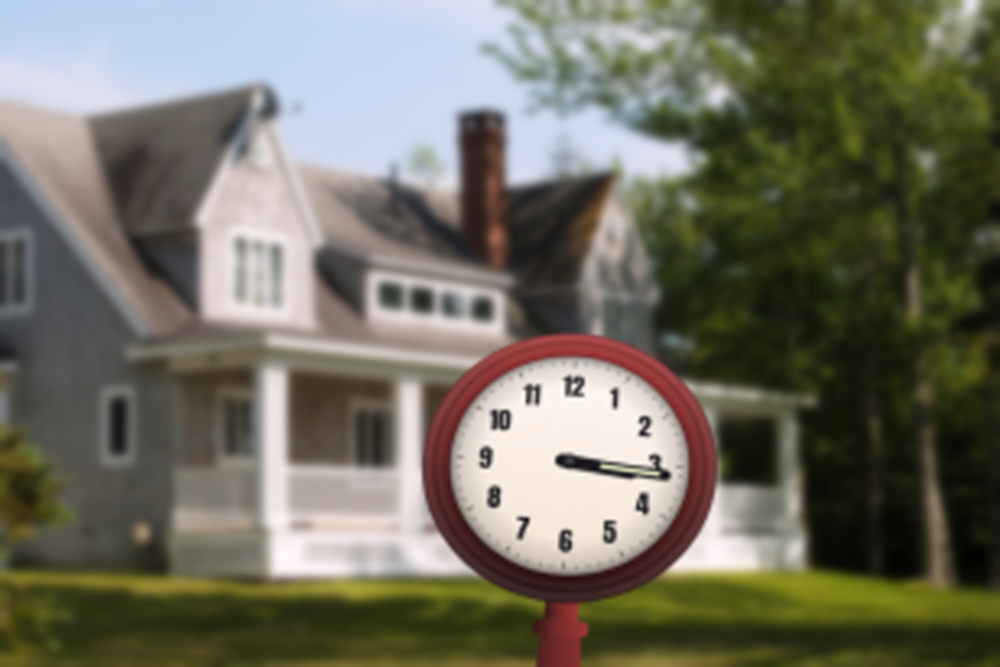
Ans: 3:16
